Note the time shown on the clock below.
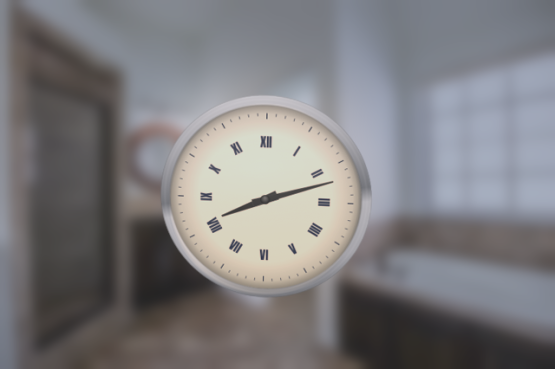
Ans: 8:12
